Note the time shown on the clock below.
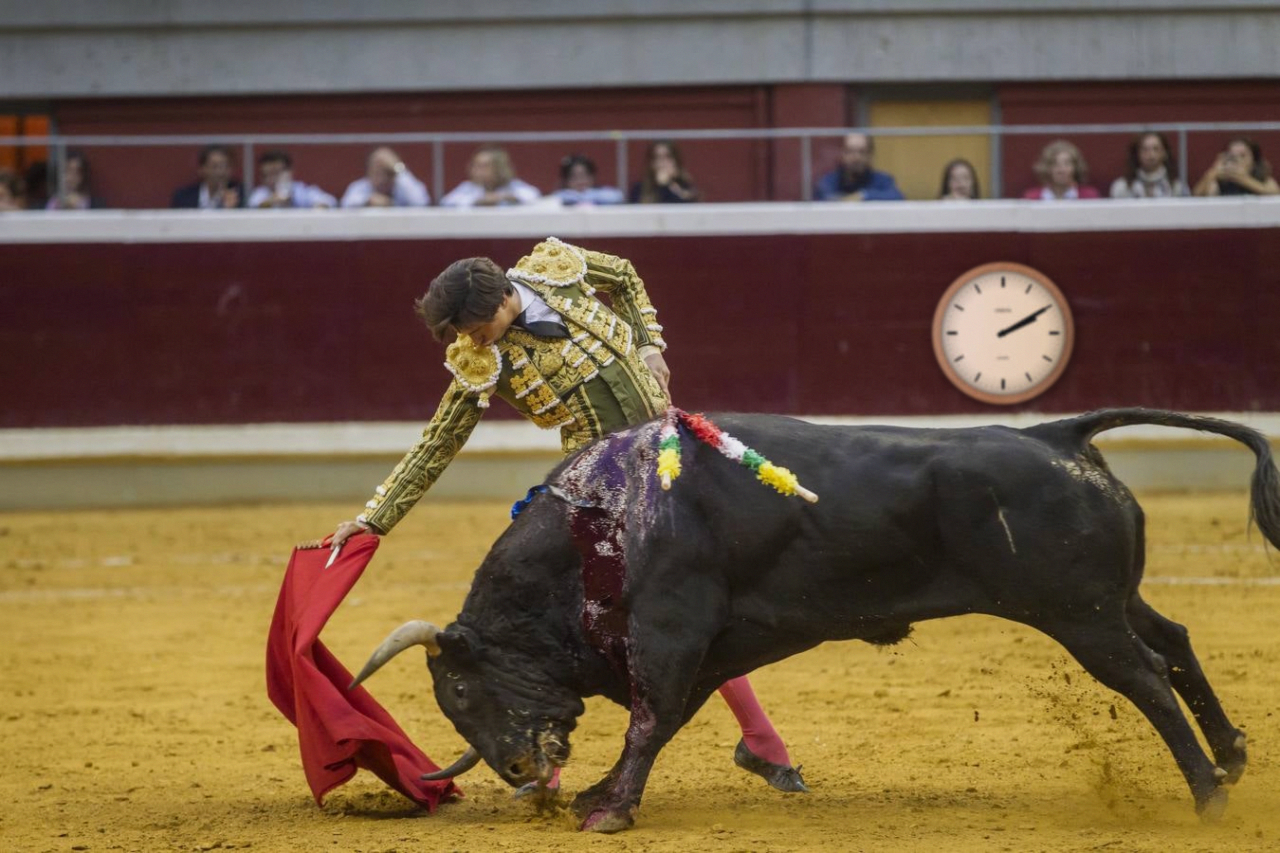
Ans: 2:10
